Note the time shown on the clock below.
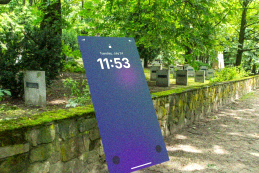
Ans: 11:53
